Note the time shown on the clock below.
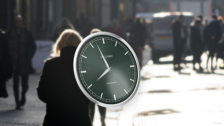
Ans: 7:57
